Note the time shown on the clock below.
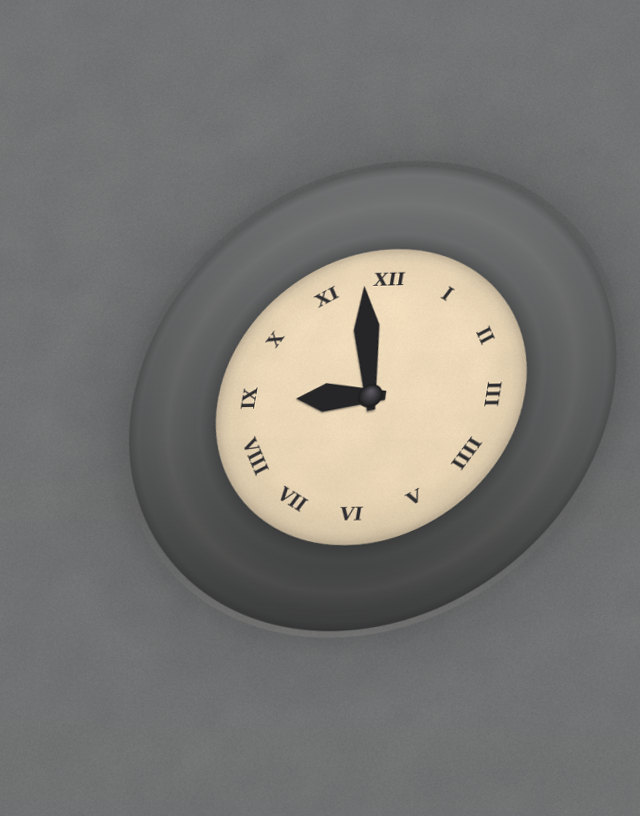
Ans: 8:58
